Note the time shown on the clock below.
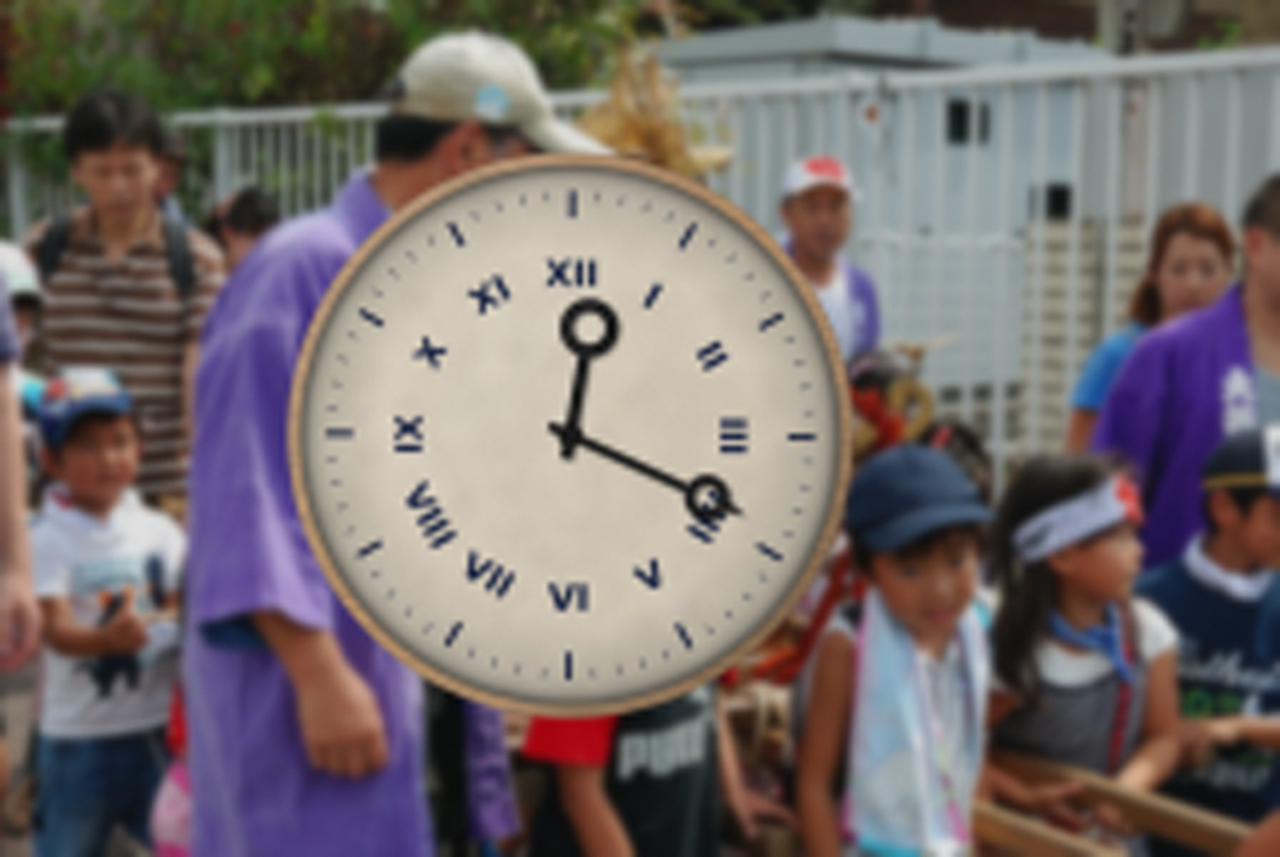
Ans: 12:19
